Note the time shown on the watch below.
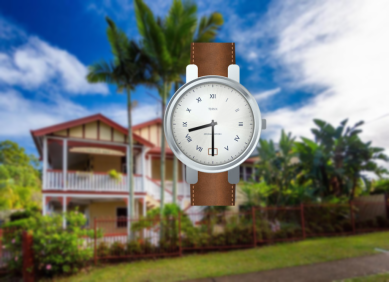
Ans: 8:30
